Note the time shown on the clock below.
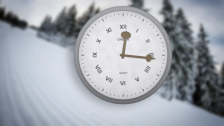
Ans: 12:16
